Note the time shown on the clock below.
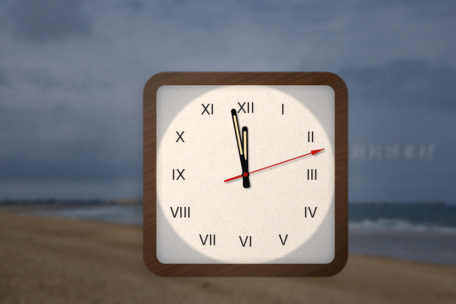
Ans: 11:58:12
